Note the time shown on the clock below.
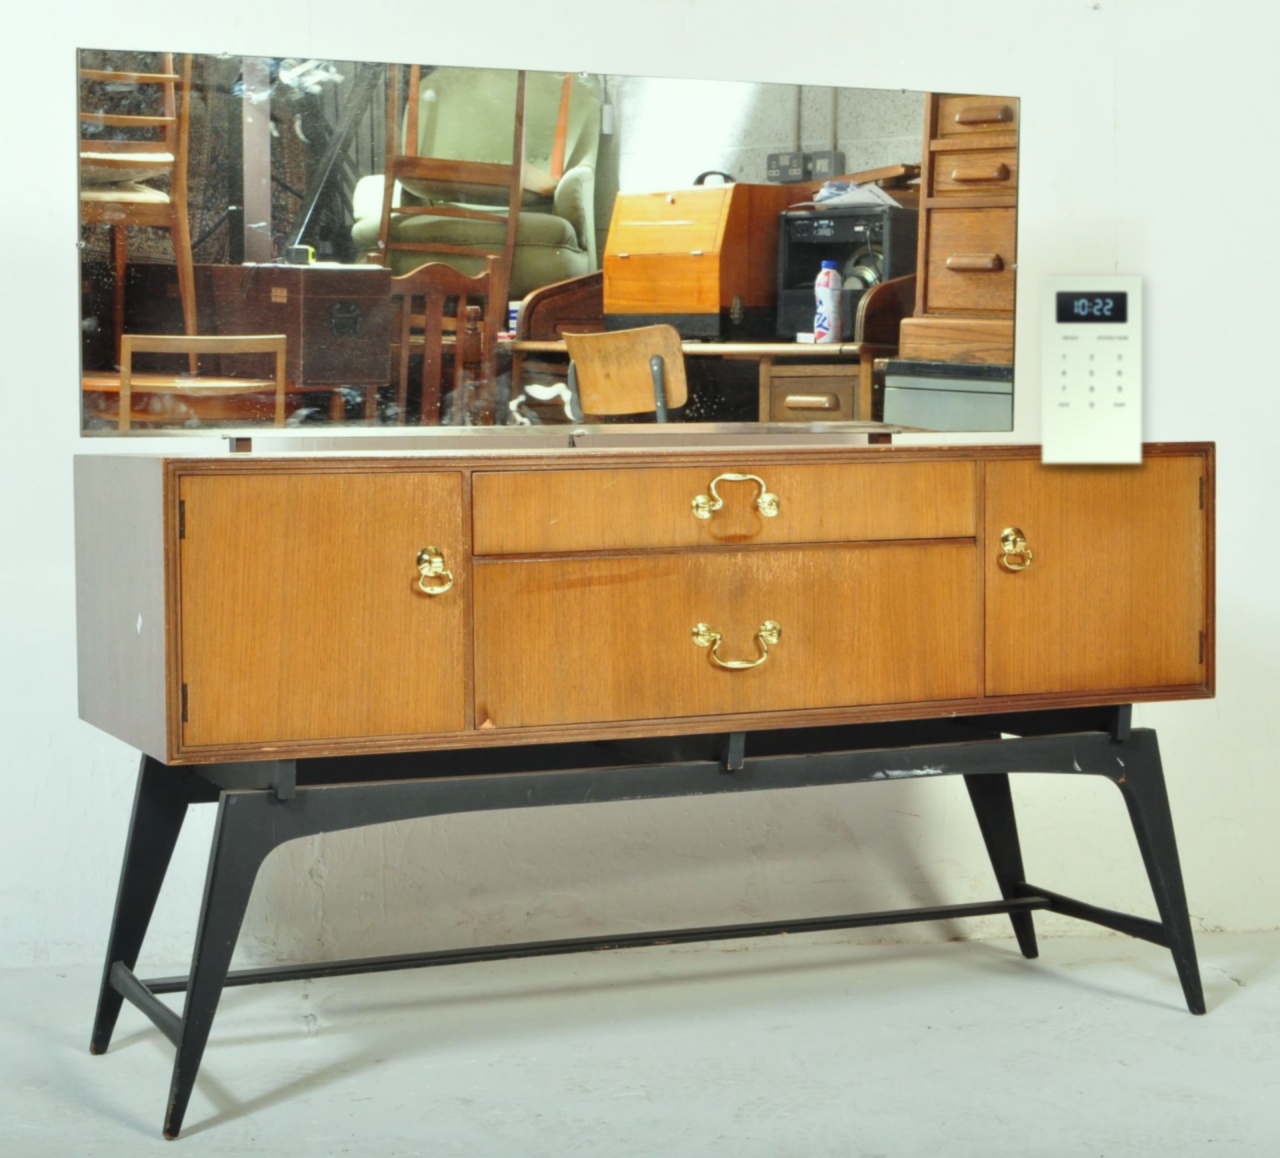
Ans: 10:22
